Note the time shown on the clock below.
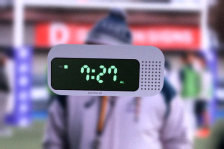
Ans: 7:27
